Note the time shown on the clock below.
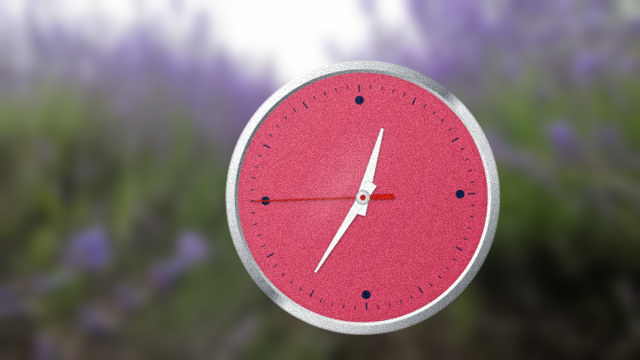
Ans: 12:35:45
